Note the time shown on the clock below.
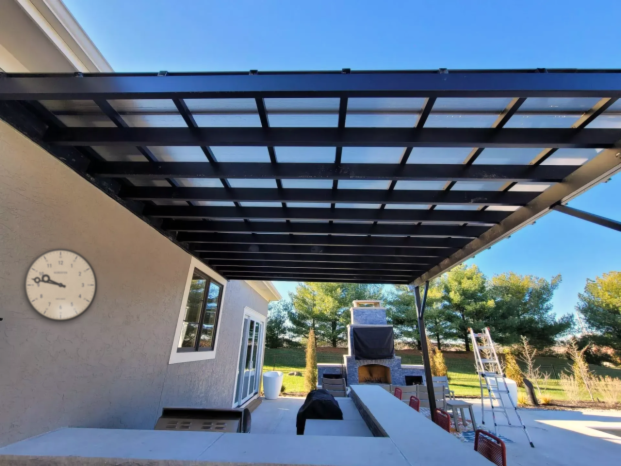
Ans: 9:47
